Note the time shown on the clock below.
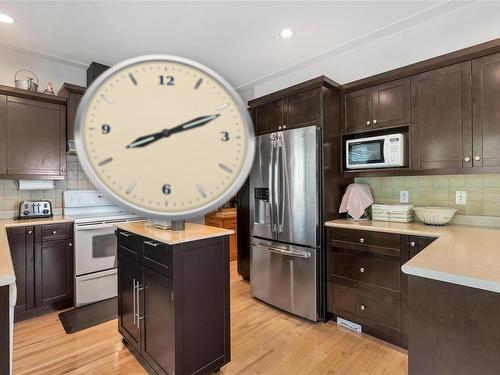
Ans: 8:11
